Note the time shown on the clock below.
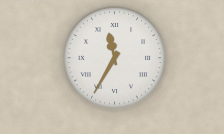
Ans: 11:35
